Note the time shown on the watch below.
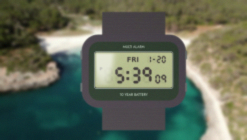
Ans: 5:39:09
